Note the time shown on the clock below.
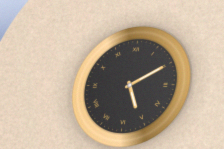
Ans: 5:10
